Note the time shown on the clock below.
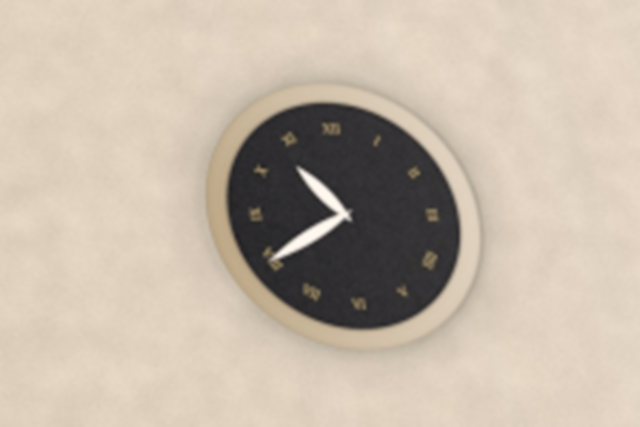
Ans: 10:40
